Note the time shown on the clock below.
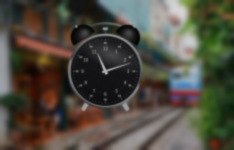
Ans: 11:12
